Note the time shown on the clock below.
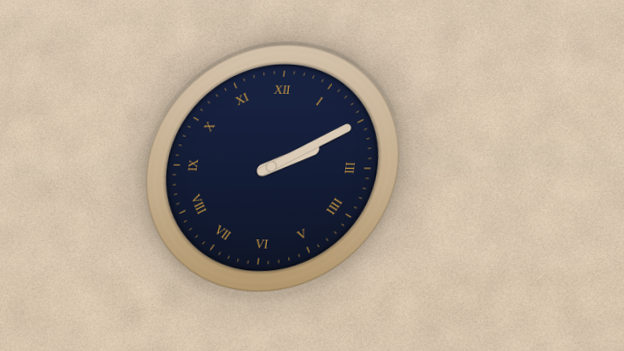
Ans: 2:10
